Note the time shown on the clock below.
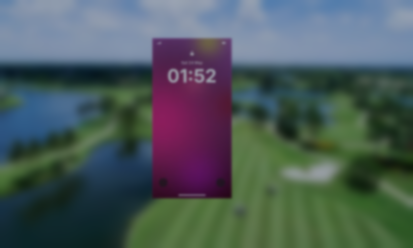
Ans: 1:52
